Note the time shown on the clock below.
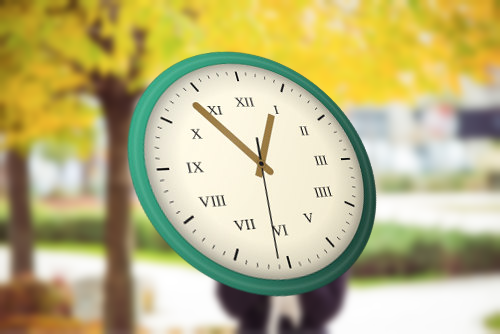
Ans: 12:53:31
